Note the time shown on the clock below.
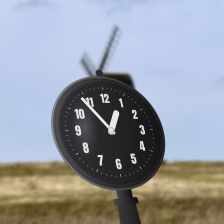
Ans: 12:54
